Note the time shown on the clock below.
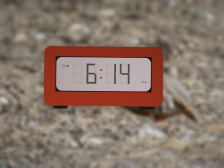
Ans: 6:14
